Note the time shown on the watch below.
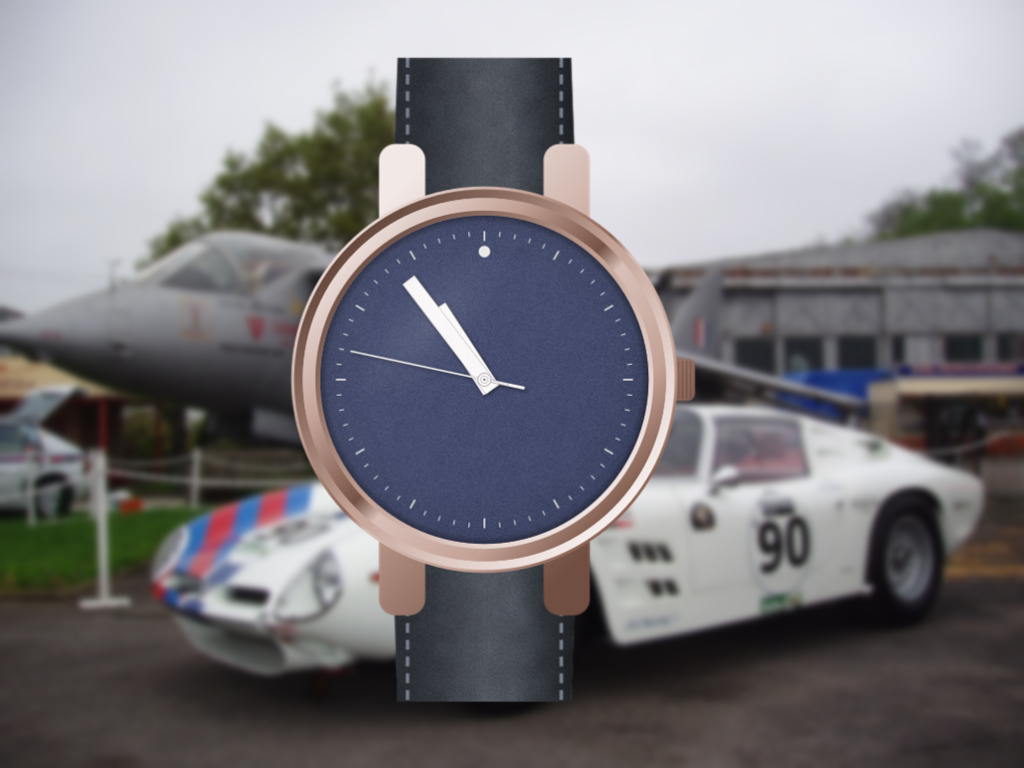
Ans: 10:53:47
